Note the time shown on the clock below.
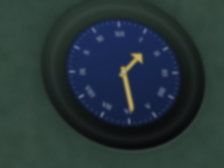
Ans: 1:29
